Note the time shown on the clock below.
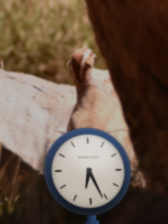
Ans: 6:26
